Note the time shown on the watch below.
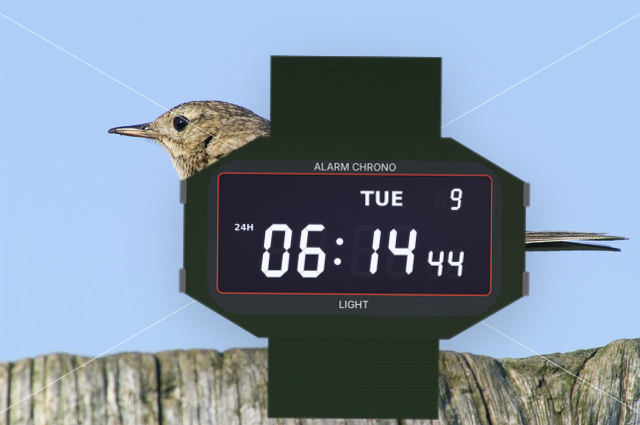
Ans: 6:14:44
